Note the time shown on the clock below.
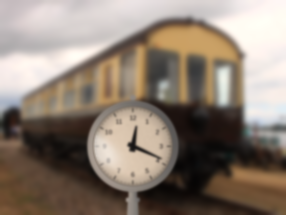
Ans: 12:19
